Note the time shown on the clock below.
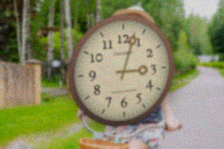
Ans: 3:03
